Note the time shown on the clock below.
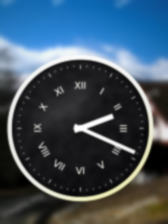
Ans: 2:19
